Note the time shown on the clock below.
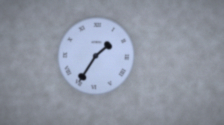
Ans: 1:35
